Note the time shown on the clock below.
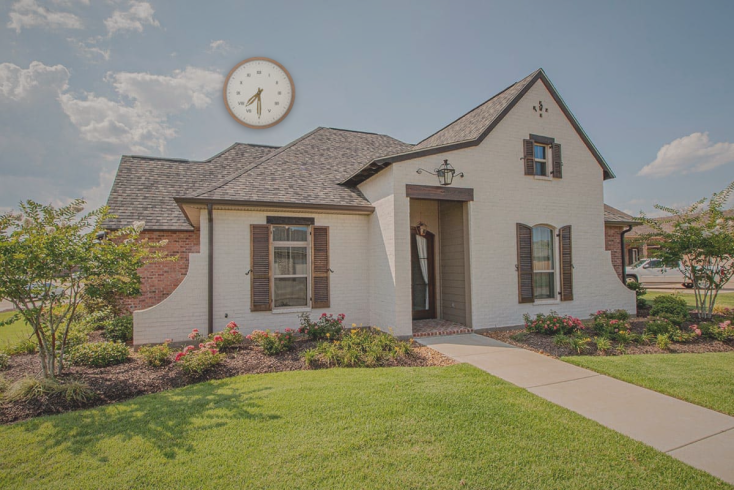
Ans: 7:30
